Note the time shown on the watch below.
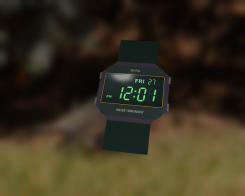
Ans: 12:01
